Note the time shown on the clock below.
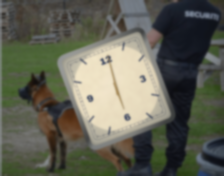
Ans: 6:01
